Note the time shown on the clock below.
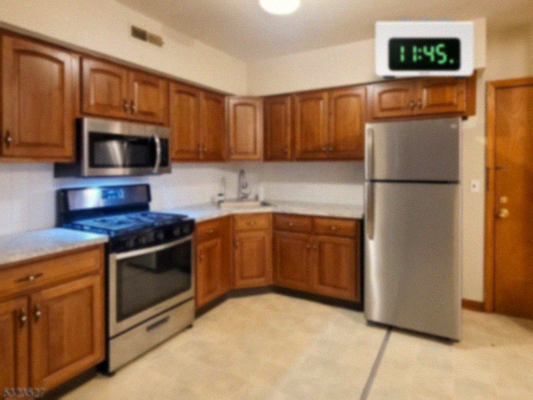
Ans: 11:45
